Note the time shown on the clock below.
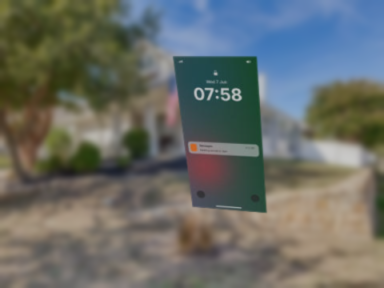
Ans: 7:58
